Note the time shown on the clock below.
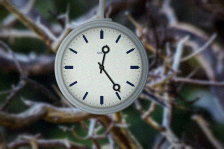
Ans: 12:24
